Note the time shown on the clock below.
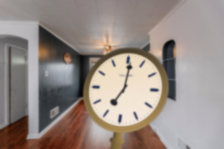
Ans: 7:01
